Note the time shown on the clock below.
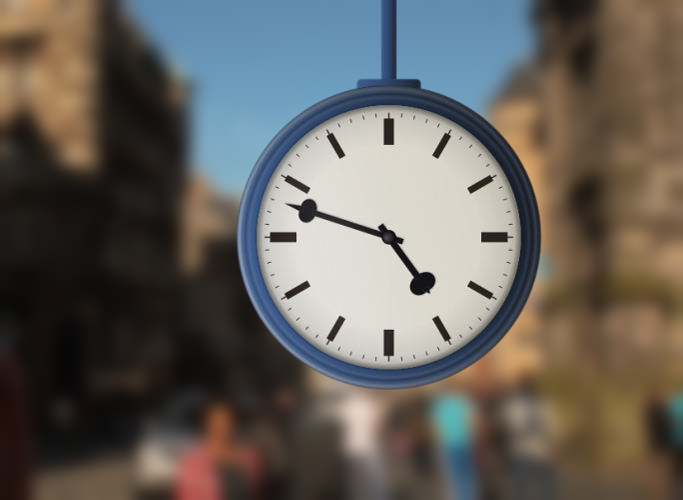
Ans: 4:48
